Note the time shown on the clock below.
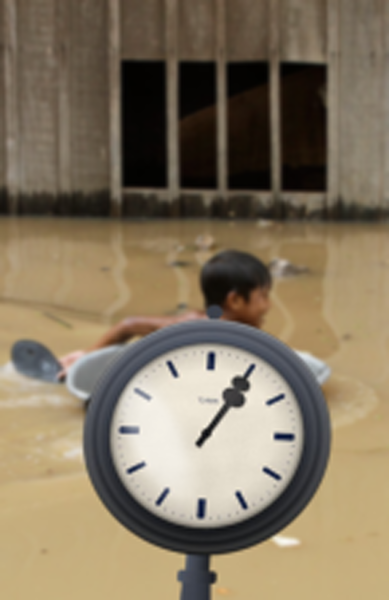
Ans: 1:05
